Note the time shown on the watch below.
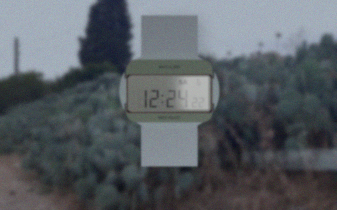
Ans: 12:24:22
